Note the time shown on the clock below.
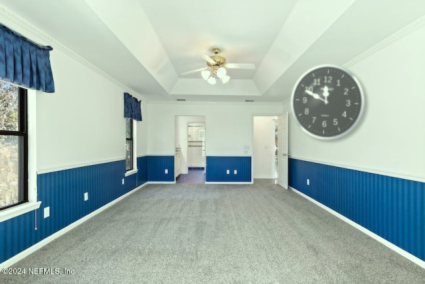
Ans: 11:49
